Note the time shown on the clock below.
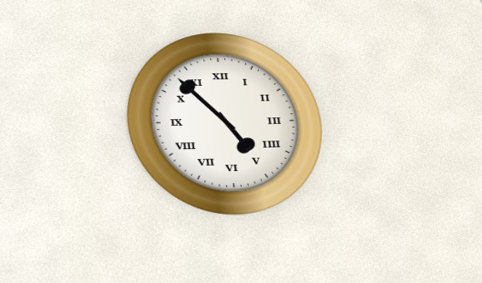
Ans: 4:53
